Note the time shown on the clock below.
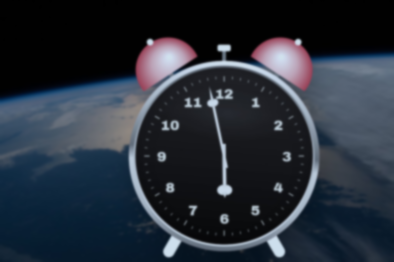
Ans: 5:58
